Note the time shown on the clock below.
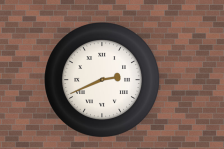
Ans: 2:41
